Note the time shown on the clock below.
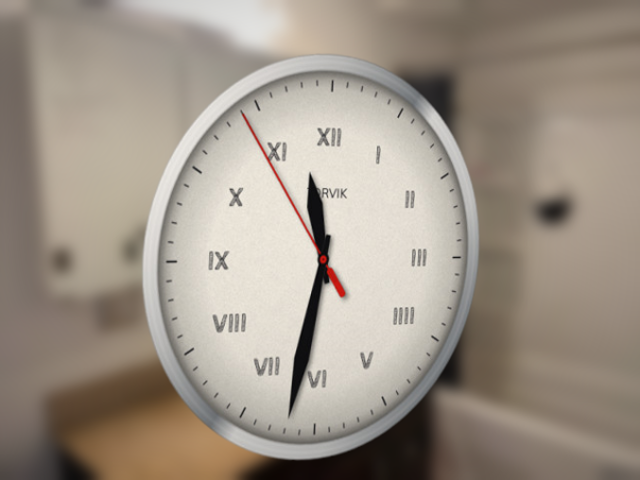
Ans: 11:31:54
